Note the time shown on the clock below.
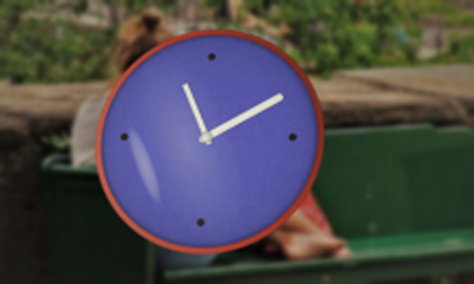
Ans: 11:10
